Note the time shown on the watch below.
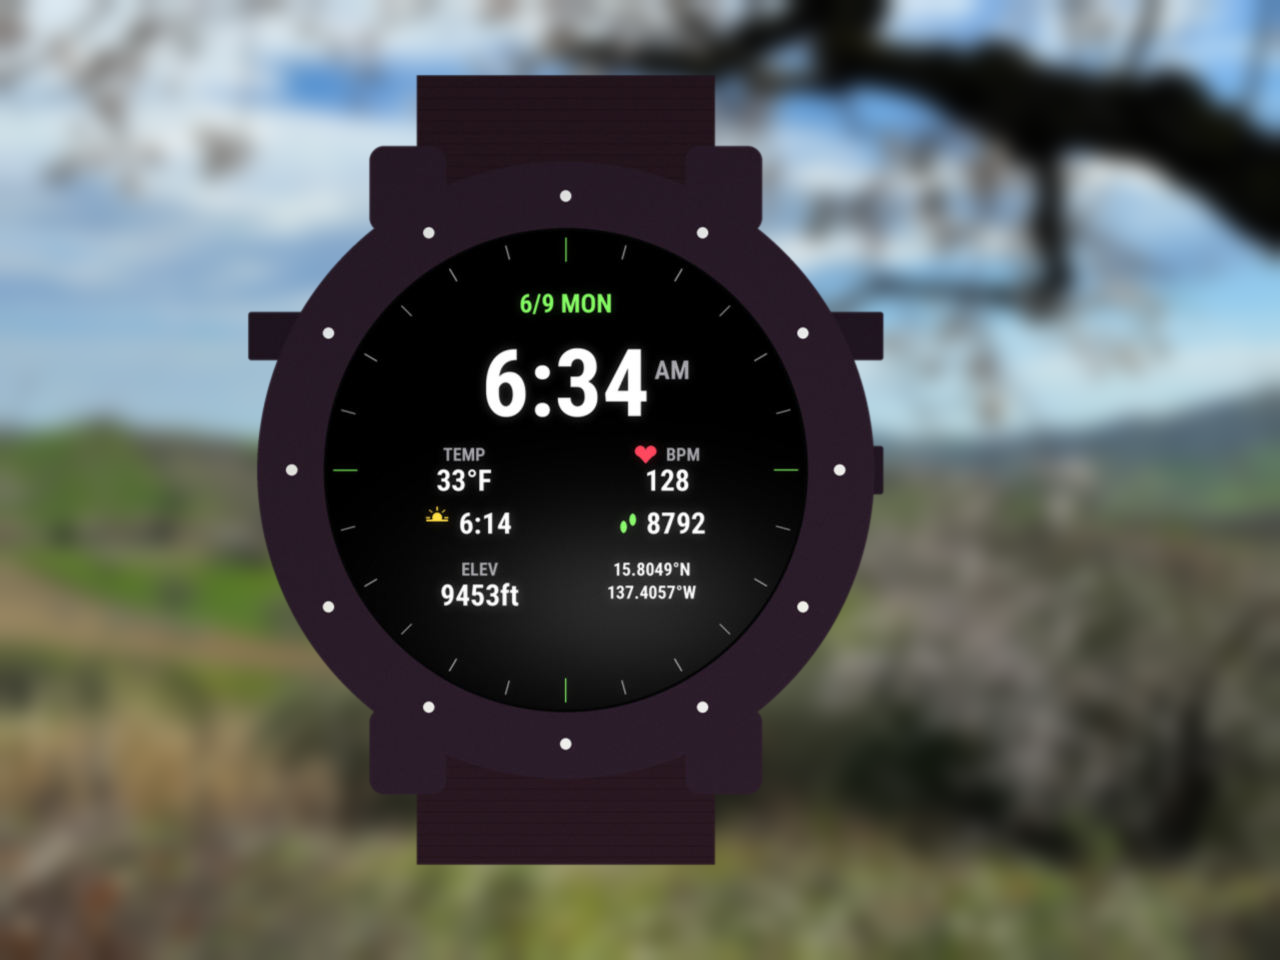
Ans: 6:34
